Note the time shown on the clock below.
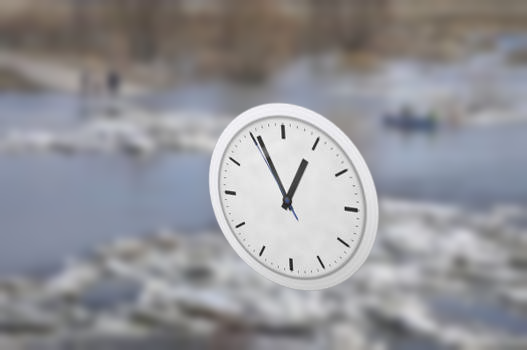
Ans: 12:55:55
